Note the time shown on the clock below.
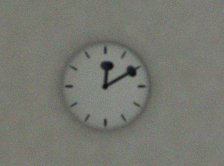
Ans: 12:10
